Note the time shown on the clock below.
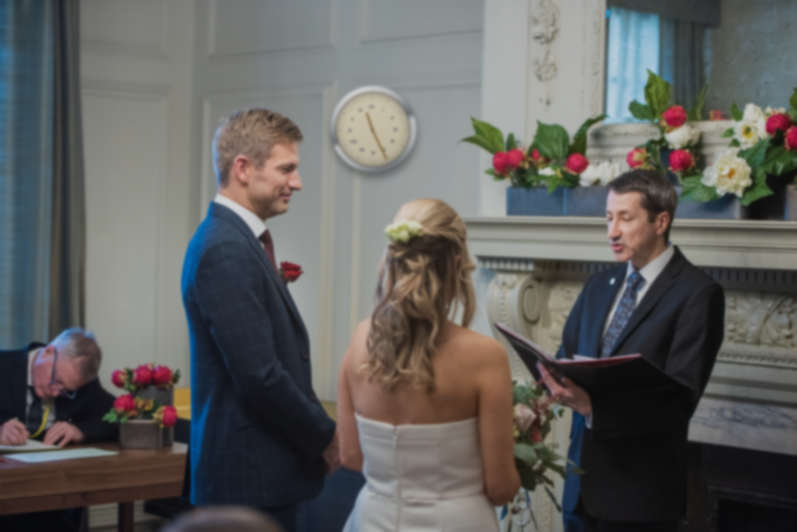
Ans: 11:26
